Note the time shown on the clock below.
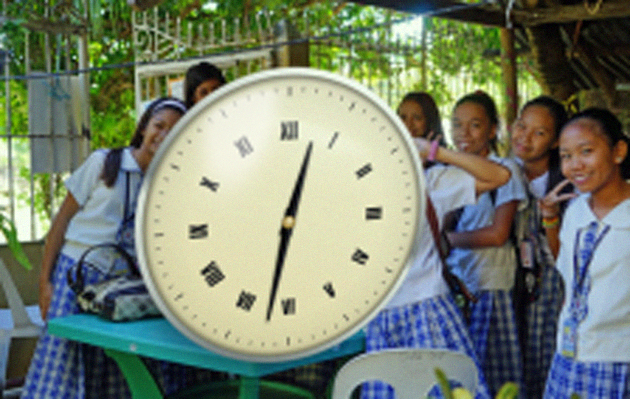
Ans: 12:32
